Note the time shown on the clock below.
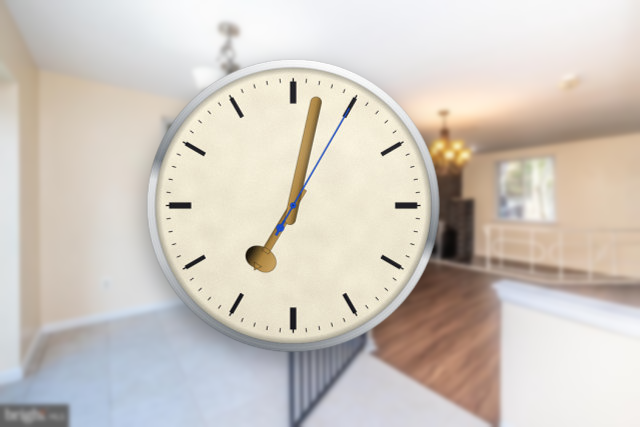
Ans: 7:02:05
